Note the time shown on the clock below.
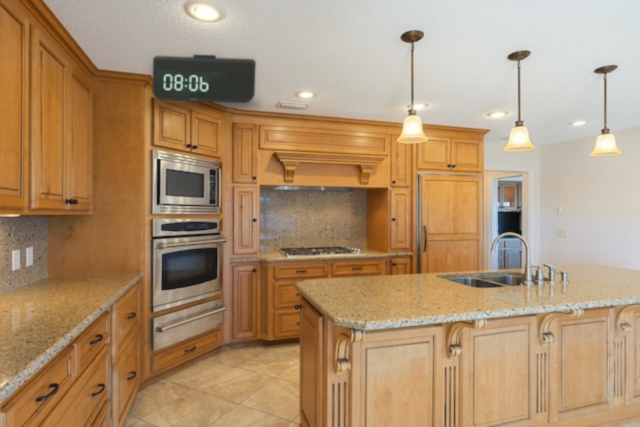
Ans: 8:06
